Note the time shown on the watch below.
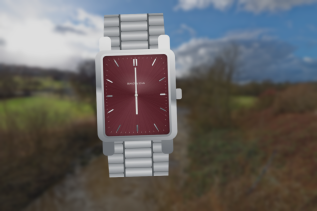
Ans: 6:00
